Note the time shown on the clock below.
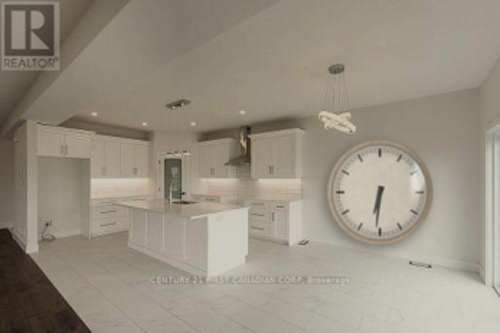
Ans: 6:31
